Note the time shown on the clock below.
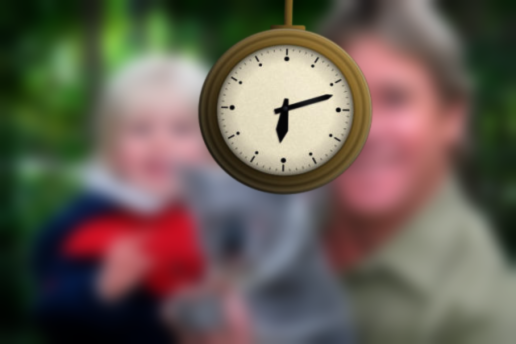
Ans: 6:12
